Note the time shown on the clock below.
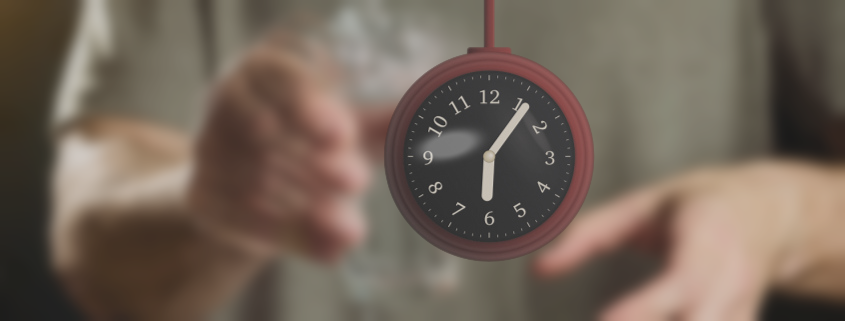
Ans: 6:06
